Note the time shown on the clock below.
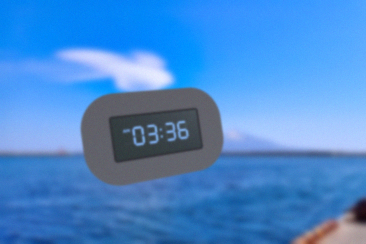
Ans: 3:36
